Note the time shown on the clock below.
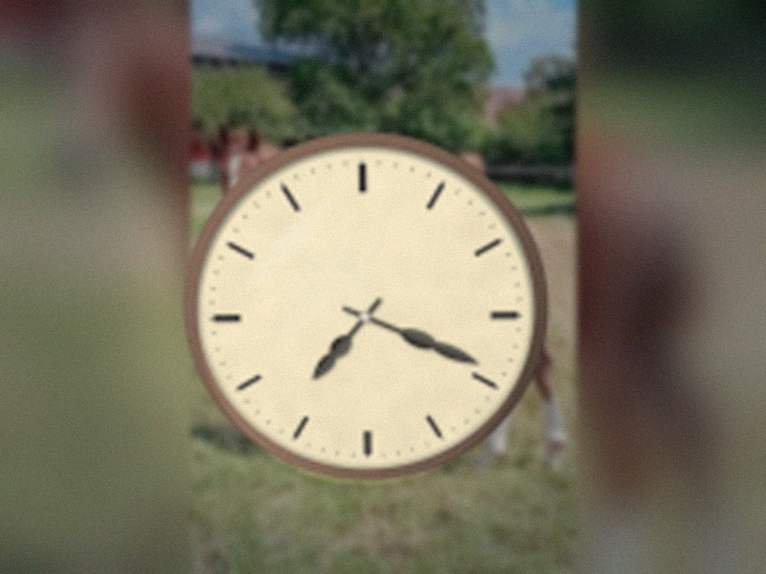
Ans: 7:19
